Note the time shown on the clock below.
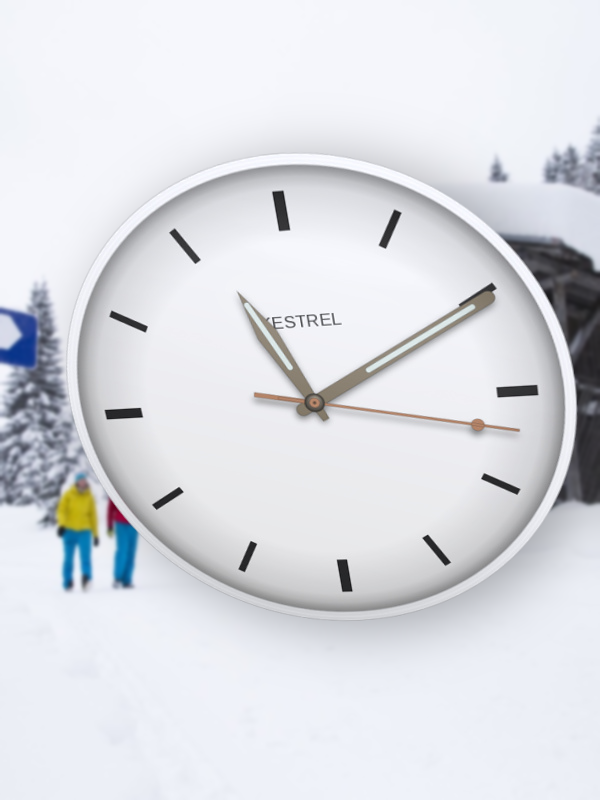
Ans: 11:10:17
